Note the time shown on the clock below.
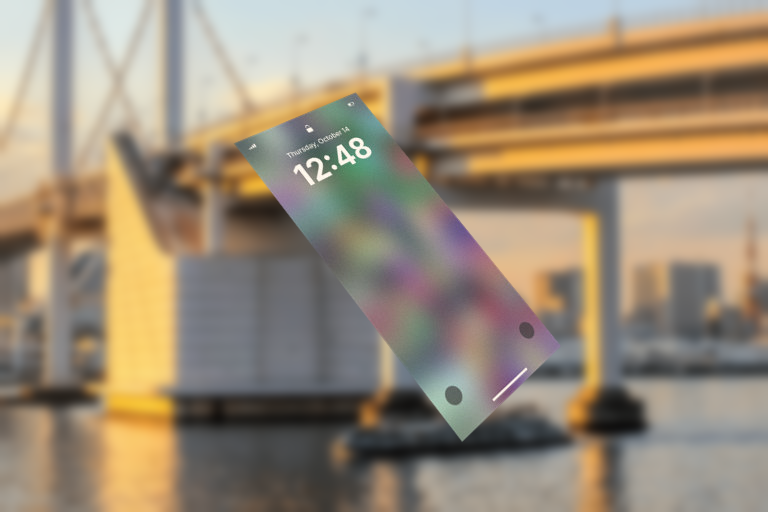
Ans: 12:48
